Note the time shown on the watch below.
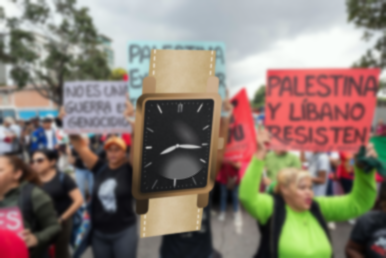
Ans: 8:16
